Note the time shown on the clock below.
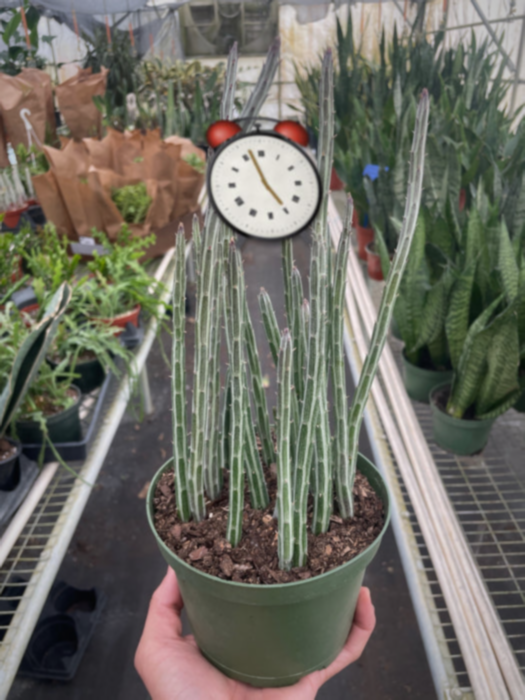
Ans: 4:57
